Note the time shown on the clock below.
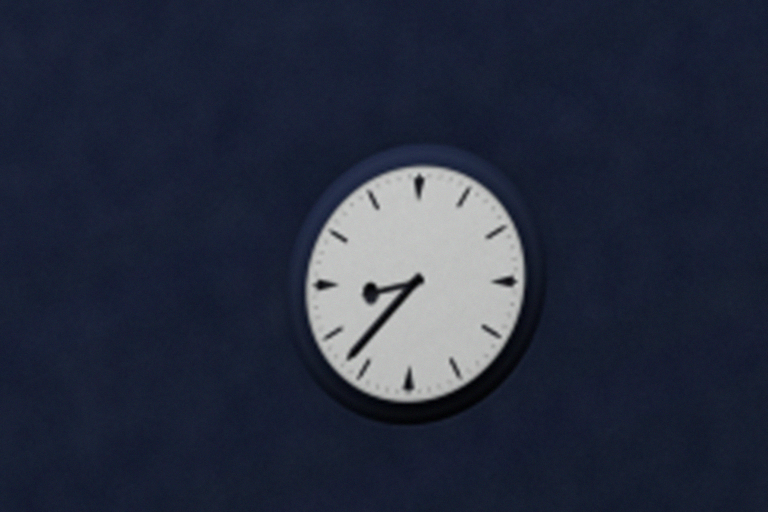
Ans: 8:37
